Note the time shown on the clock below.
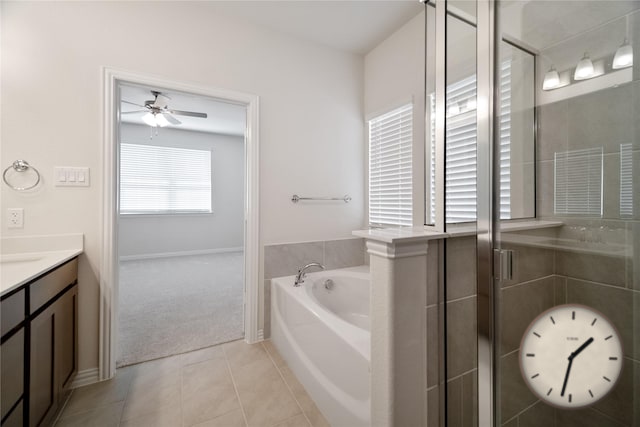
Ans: 1:32
